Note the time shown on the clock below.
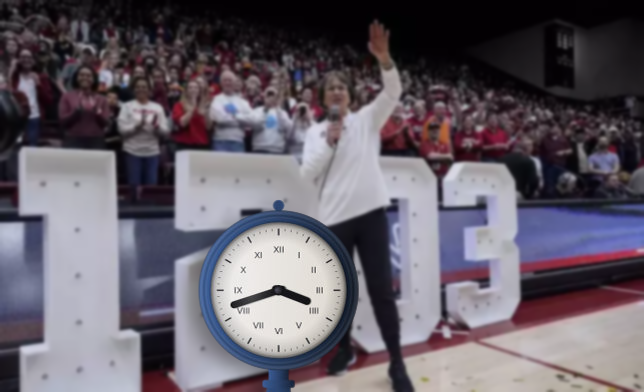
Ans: 3:42
